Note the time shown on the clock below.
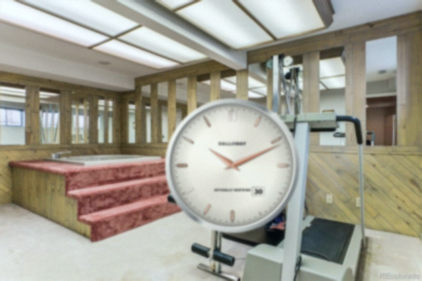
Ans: 10:11
